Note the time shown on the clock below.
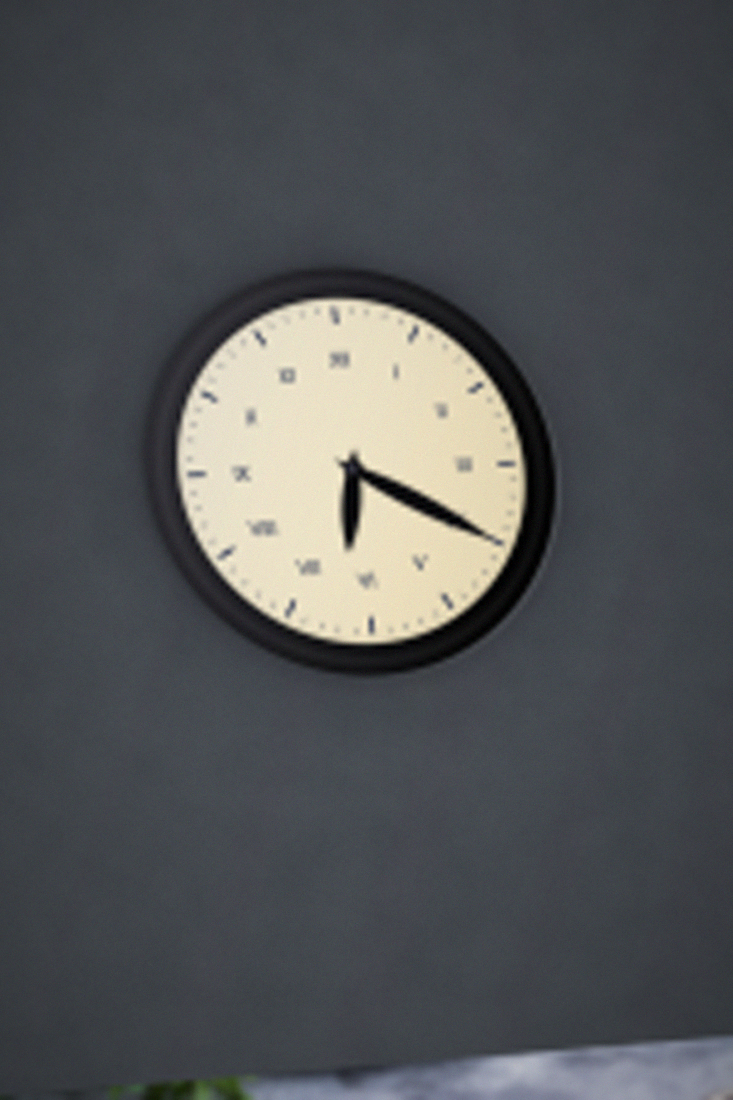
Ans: 6:20
